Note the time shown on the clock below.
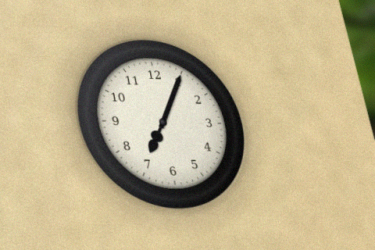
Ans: 7:05
